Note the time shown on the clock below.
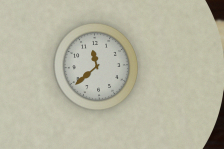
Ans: 11:39
